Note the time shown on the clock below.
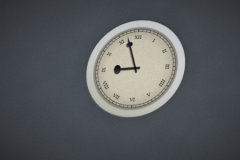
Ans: 8:57
